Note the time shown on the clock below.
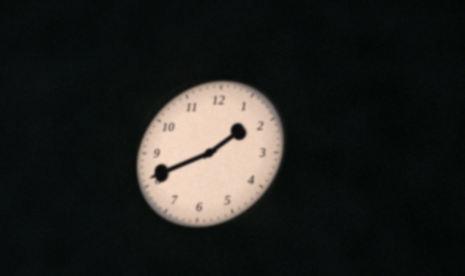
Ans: 1:41
